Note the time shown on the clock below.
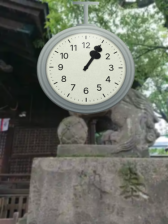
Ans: 1:05
